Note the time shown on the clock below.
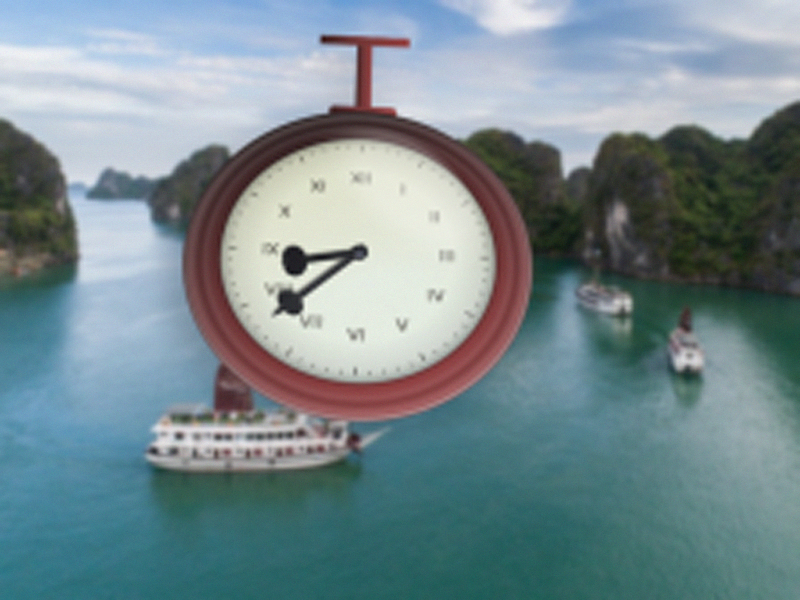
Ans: 8:38
